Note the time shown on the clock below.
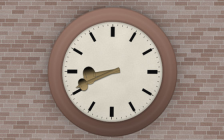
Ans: 8:41
